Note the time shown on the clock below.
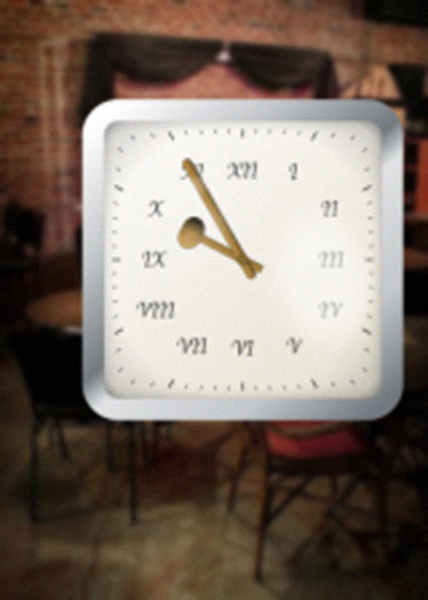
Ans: 9:55
